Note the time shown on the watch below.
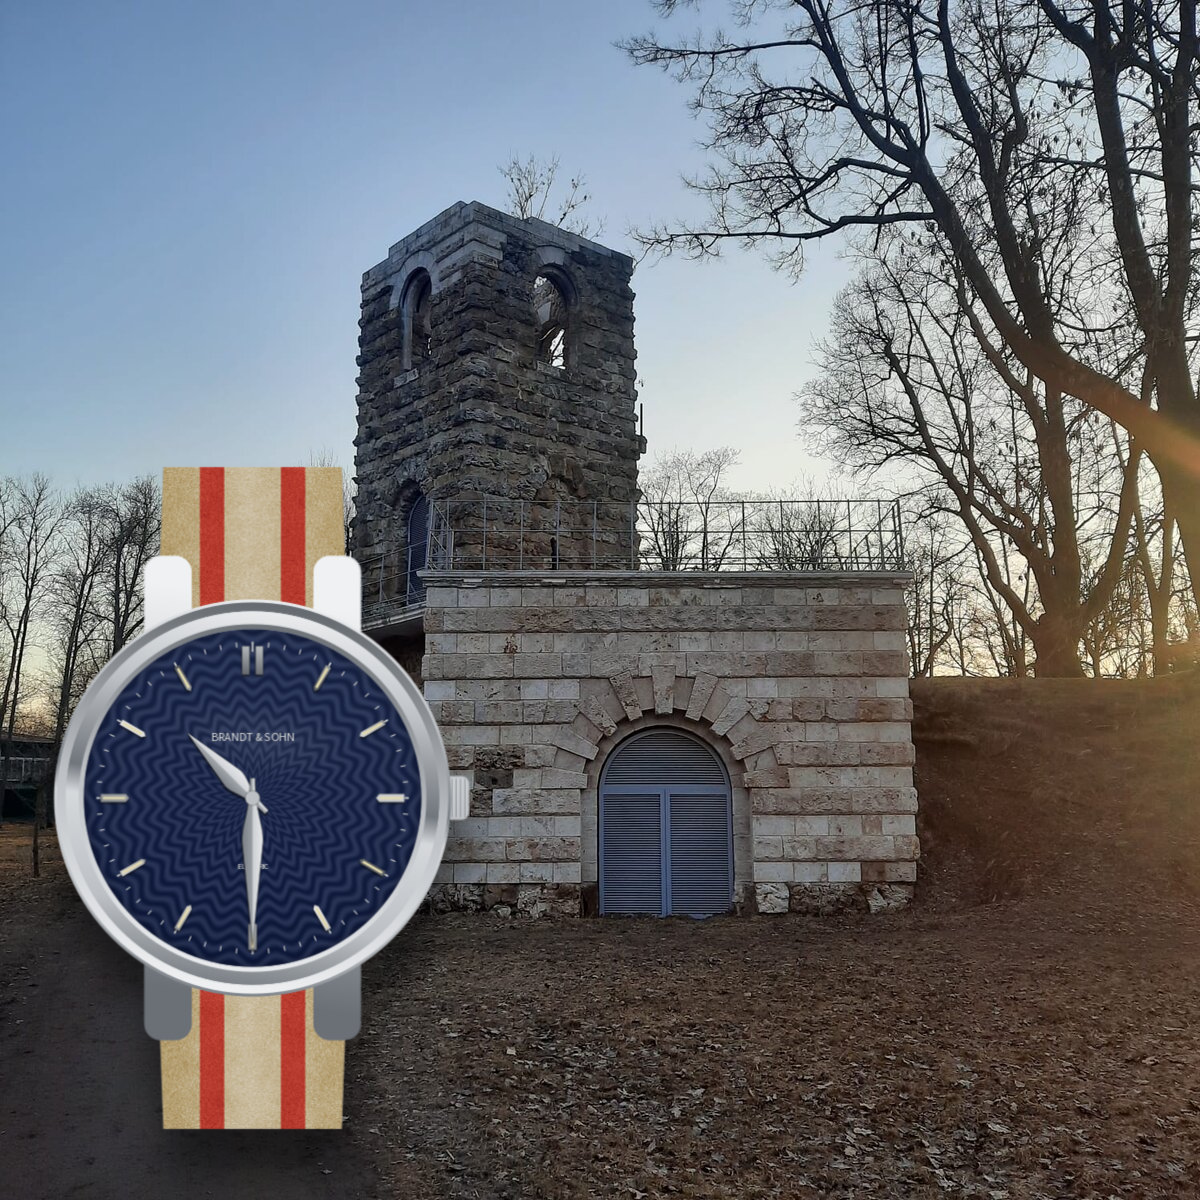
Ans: 10:30
